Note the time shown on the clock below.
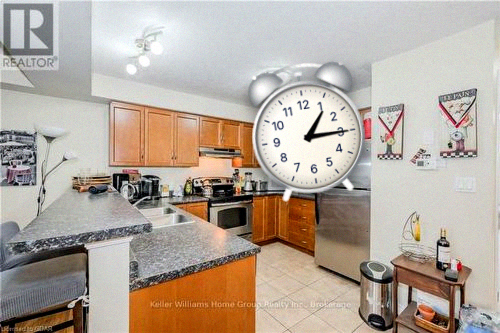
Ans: 1:15
